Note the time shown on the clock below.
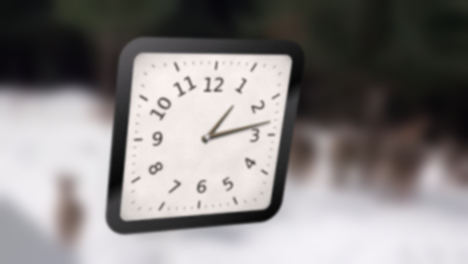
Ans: 1:13
